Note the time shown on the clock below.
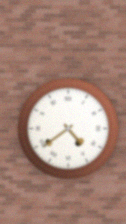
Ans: 4:39
